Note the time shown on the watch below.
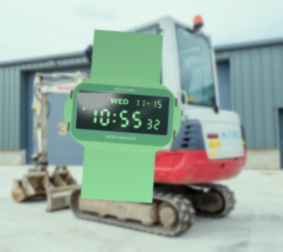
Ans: 10:55:32
